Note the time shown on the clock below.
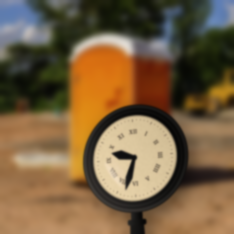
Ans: 9:33
